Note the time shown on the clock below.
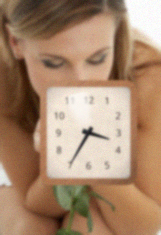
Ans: 3:35
